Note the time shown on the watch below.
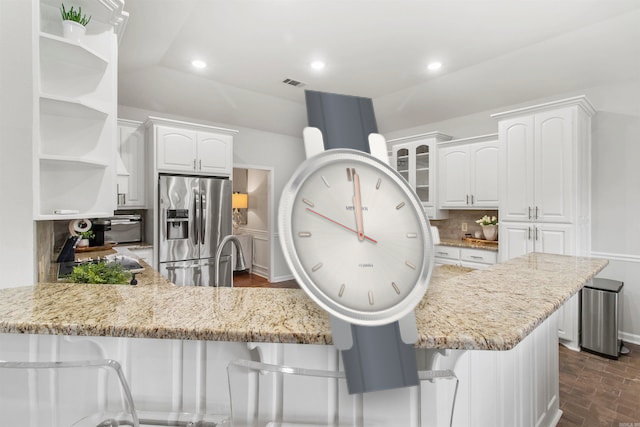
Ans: 12:00:49
